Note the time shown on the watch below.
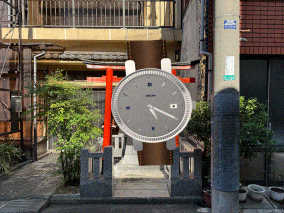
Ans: 5:20
